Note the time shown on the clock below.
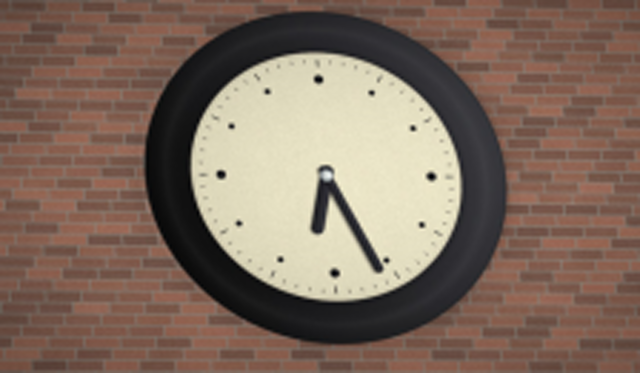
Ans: 6:26
